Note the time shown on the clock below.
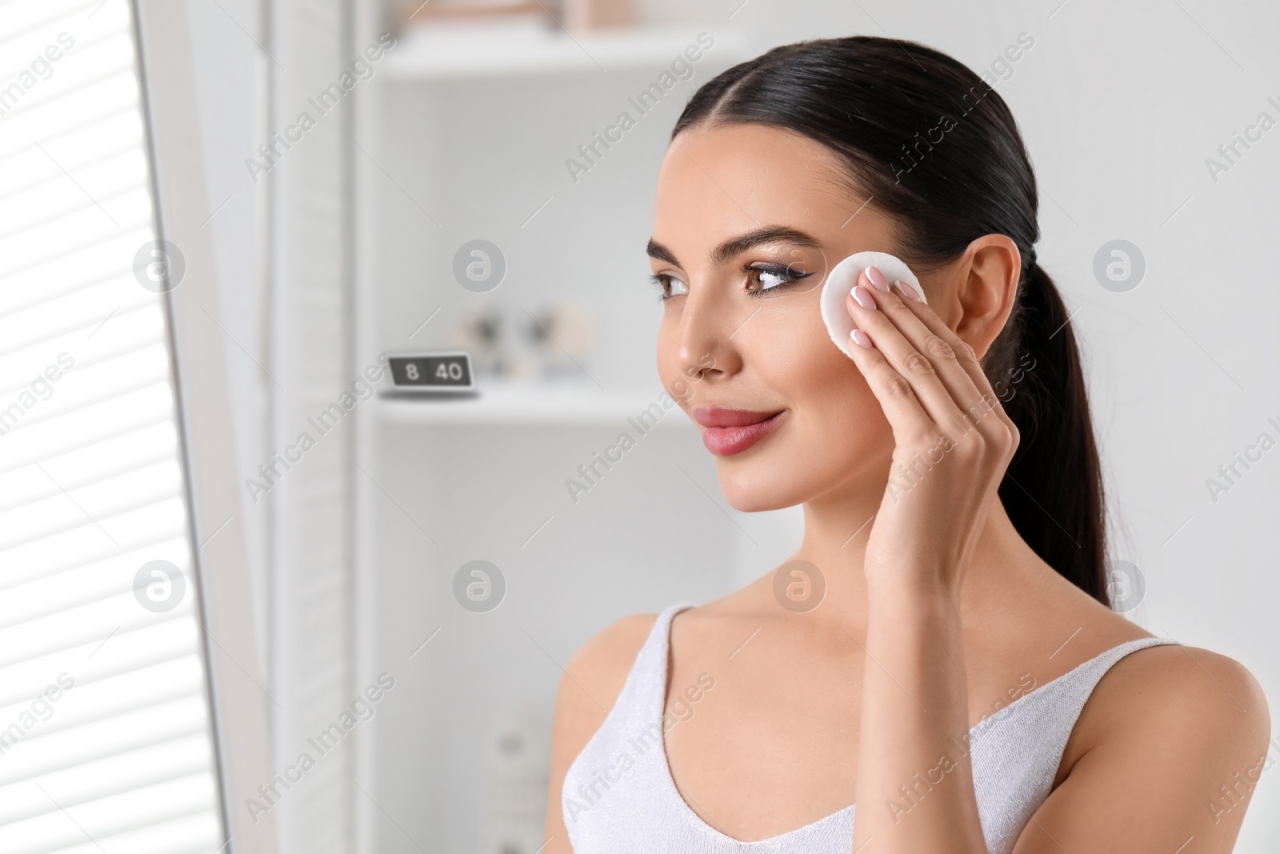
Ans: 8:40
